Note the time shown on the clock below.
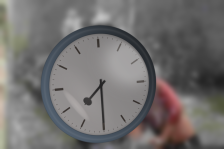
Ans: 7:30
